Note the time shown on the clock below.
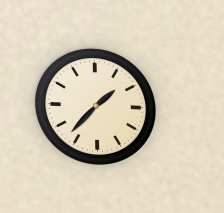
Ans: 1:37
